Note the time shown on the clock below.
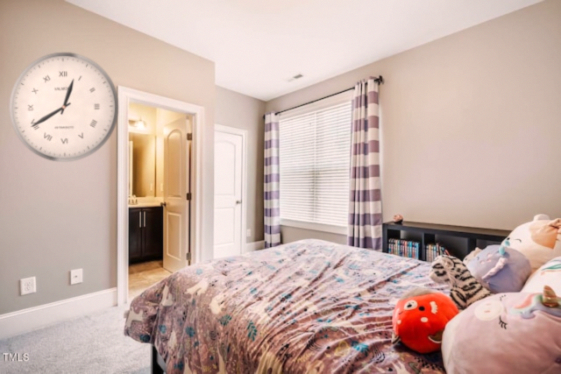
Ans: 12:40
